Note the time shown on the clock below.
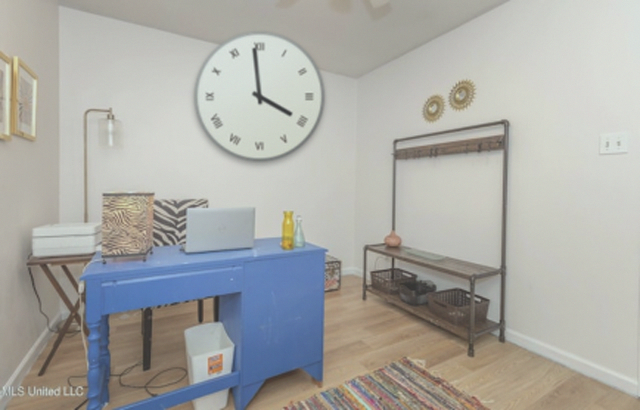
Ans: 3:59
